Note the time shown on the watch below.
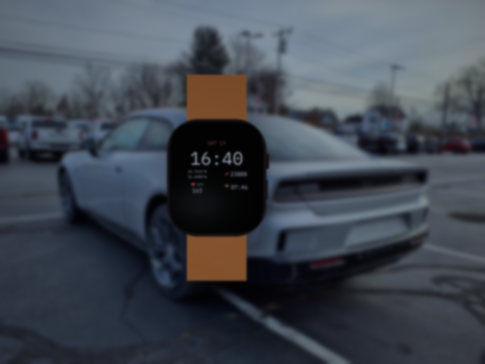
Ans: 16:40
